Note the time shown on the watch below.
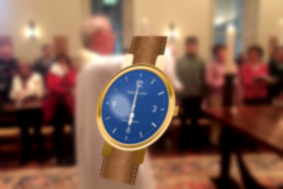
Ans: 6:00
